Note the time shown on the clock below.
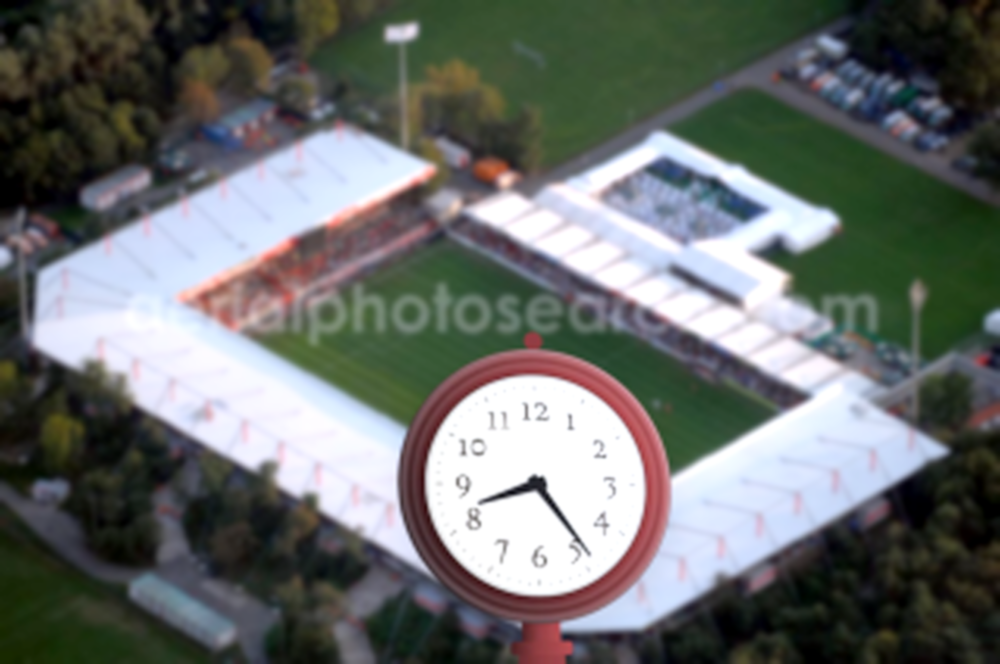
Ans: 8:24
